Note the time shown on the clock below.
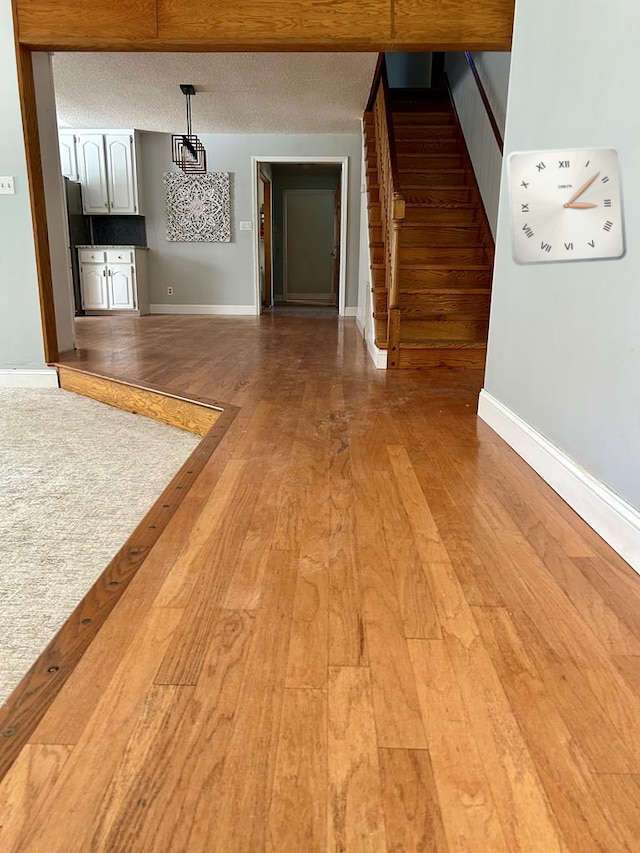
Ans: 3:08
